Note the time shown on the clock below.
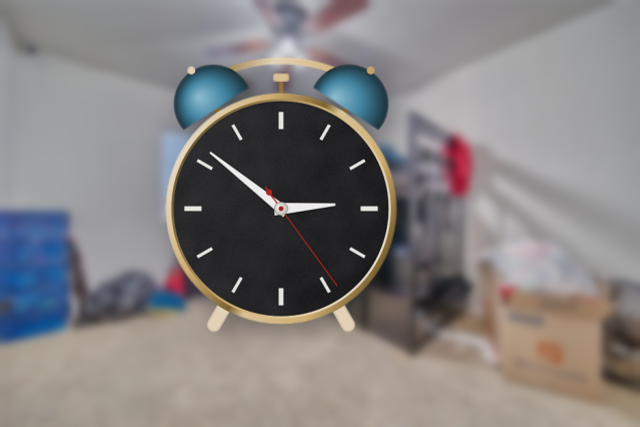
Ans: 2:51:24
